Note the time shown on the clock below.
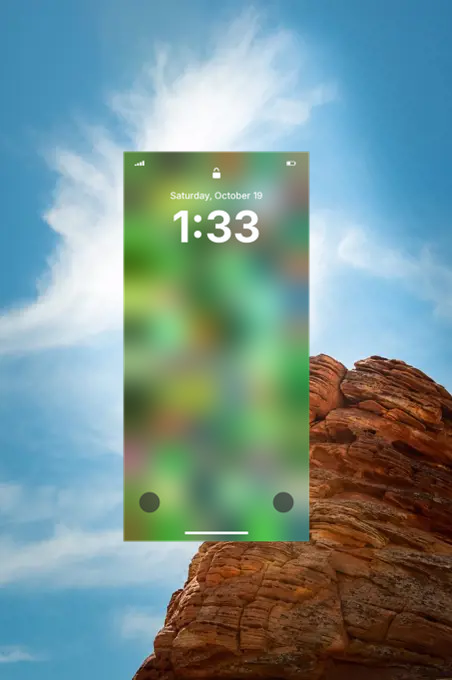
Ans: 1:33
